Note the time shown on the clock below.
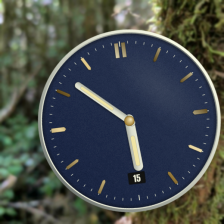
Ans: 5:52
